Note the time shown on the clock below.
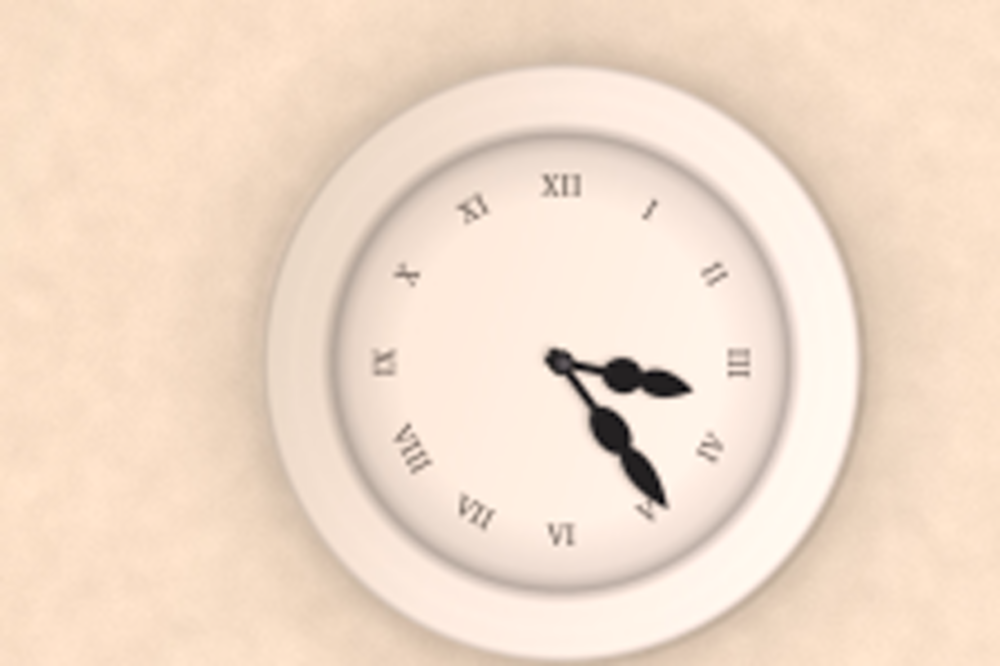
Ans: 3:24
